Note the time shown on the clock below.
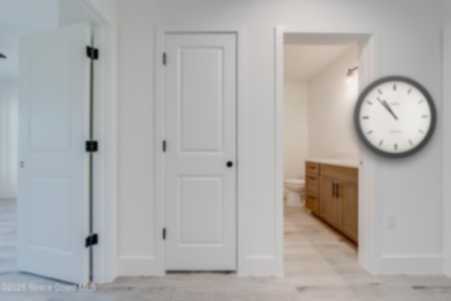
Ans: 10:53
